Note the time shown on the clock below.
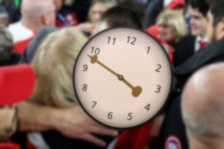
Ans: 3:48
